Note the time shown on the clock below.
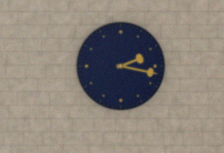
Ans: 2:17
